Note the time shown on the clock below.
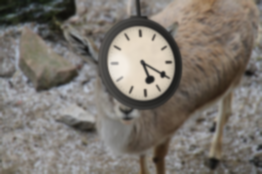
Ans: 5:20
